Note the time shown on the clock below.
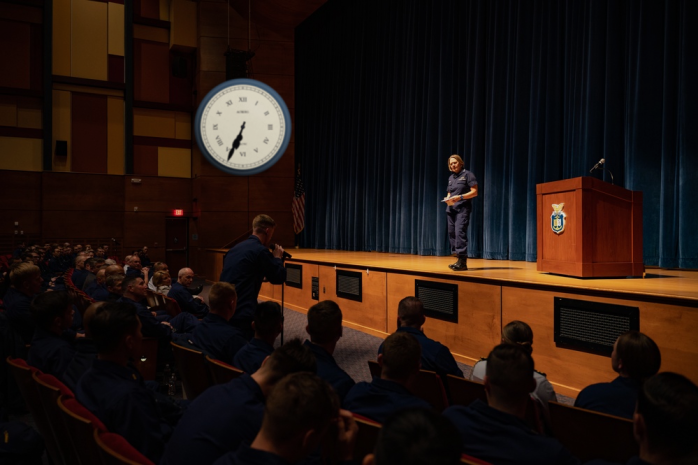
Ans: 6:34
